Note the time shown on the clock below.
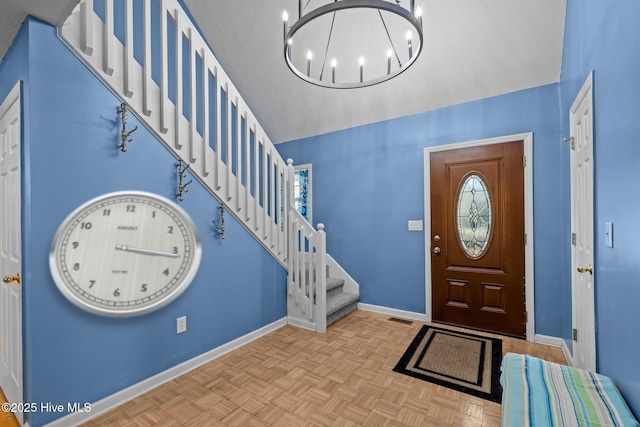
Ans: 3:16
